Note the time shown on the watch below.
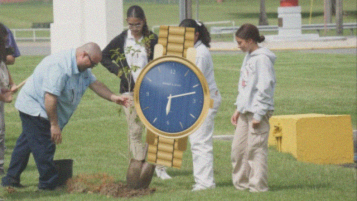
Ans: 6:12
